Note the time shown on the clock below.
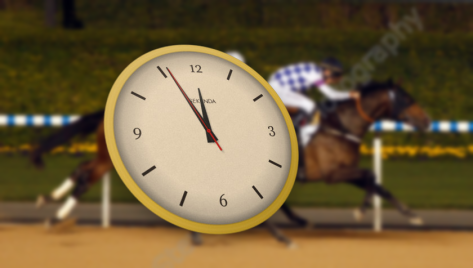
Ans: 11:55:56
